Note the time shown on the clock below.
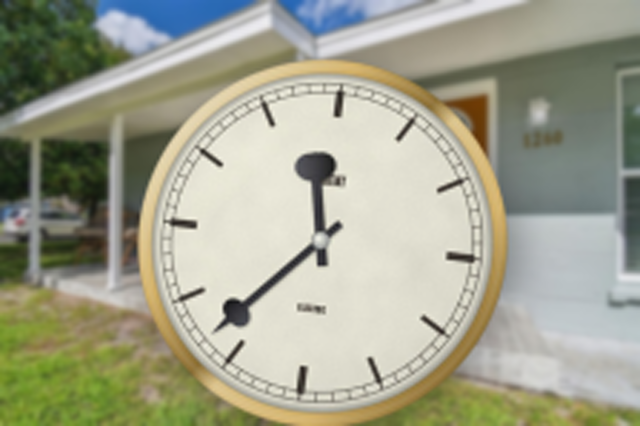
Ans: 11:37
